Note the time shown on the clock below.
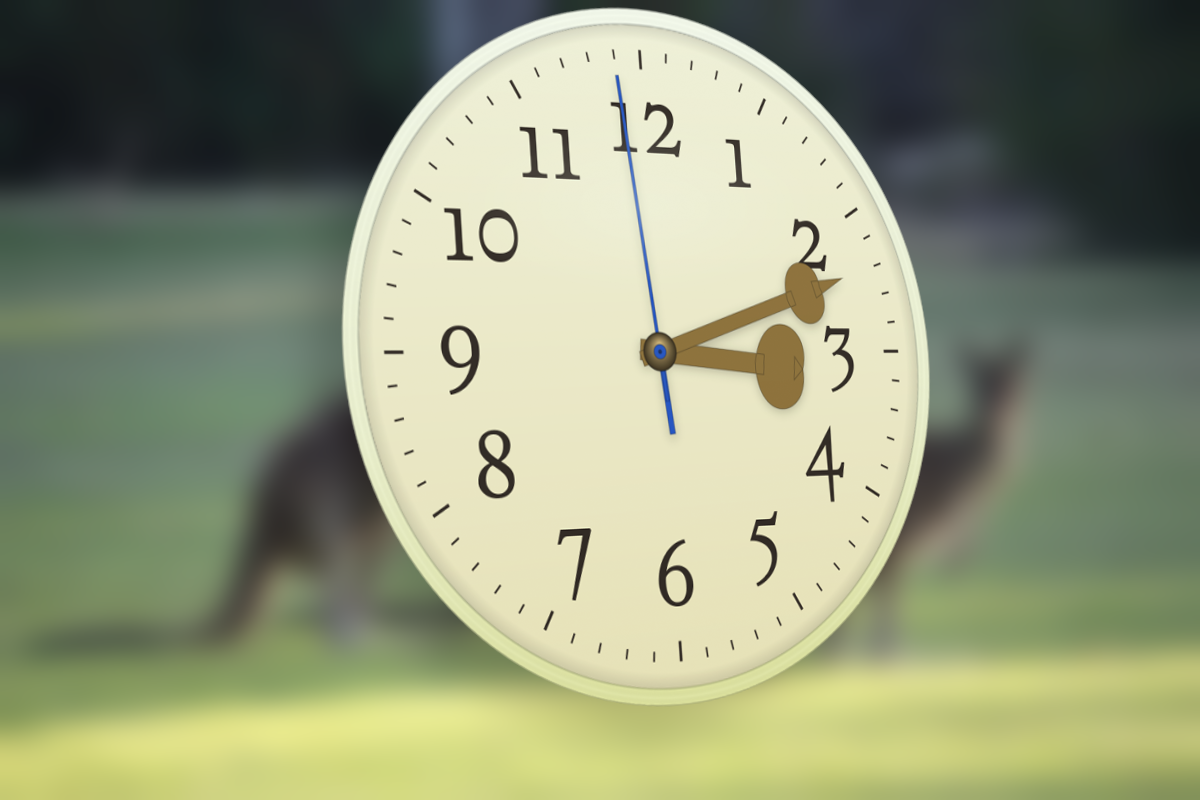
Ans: 3:11:59
